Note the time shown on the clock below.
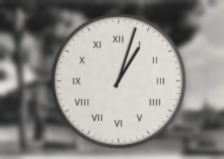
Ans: 1:03
